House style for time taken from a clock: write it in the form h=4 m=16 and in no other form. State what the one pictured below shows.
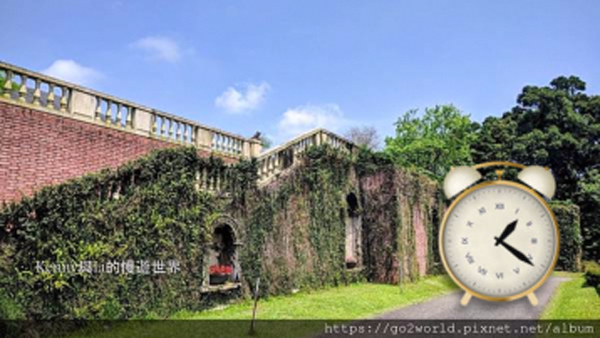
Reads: h=1 m=21
